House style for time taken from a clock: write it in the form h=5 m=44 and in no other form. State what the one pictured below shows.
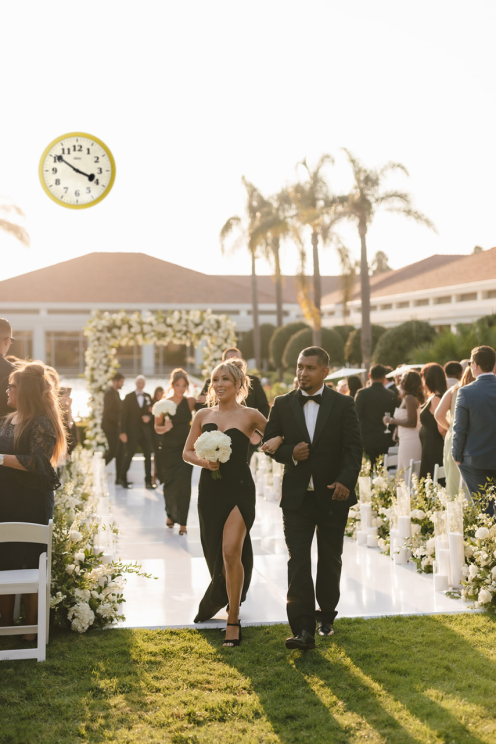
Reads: h=3 m=51
